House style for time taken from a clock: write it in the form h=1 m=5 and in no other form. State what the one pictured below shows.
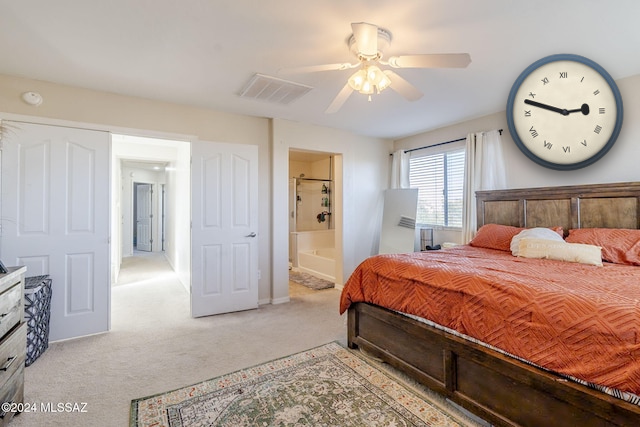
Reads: h=2 m=48
